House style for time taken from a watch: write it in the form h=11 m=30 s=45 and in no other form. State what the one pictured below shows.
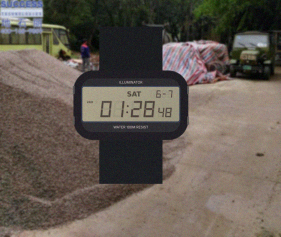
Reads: h=1 m=28 s=48
